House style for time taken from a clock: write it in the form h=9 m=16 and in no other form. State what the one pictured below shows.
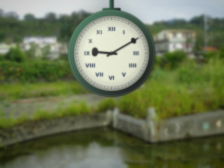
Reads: h=9 m=10
